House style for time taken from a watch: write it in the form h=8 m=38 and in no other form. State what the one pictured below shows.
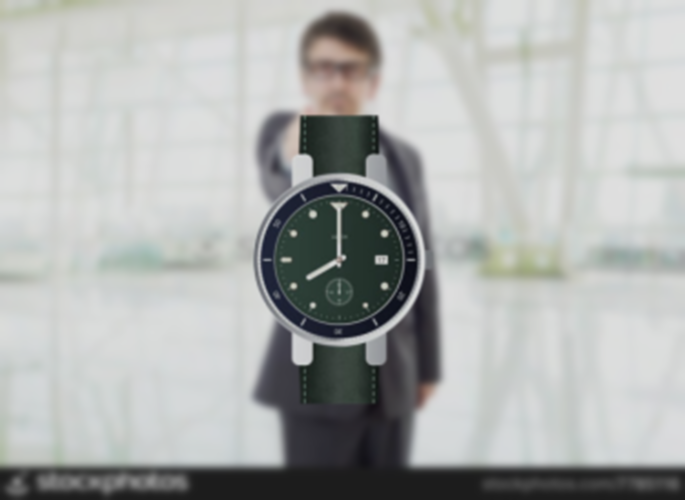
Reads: h=8 m=0
